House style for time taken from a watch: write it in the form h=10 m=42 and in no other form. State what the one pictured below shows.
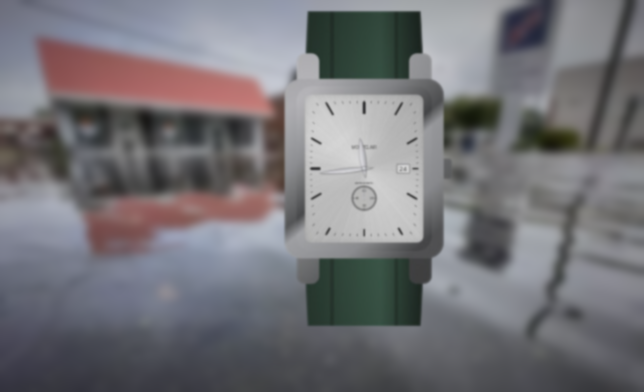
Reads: h=11 m=44
